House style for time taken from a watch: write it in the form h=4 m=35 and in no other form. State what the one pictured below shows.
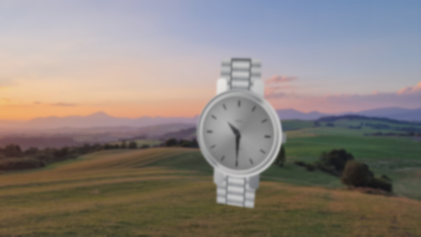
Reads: h=10 m=30
